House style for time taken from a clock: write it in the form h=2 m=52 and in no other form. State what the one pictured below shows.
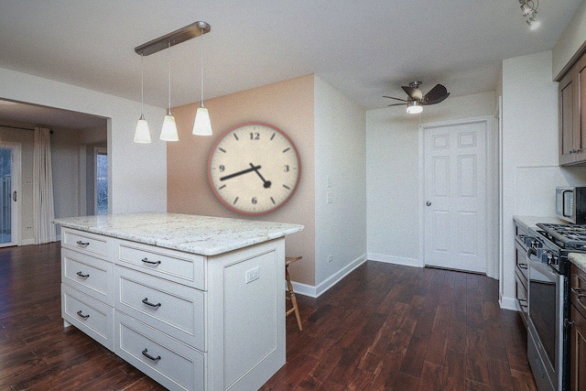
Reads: h=4 m=42
